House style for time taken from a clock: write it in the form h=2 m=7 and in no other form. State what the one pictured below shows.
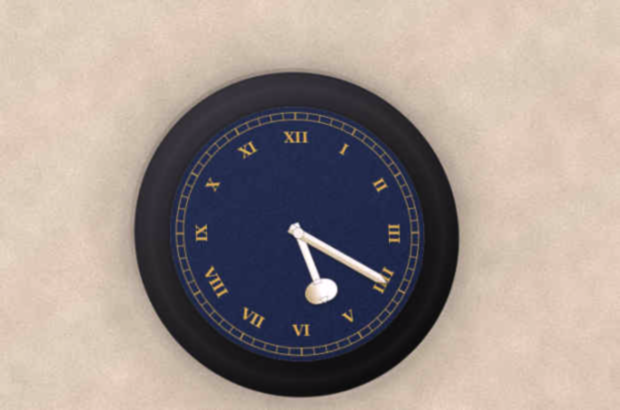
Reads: h=5 m=20
